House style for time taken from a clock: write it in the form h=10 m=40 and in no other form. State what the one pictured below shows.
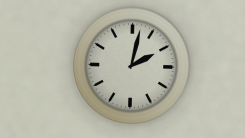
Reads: h=2 m=2
